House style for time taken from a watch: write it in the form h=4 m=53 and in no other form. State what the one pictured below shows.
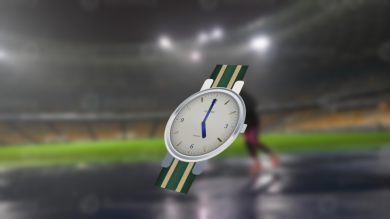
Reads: h=5 m=0
